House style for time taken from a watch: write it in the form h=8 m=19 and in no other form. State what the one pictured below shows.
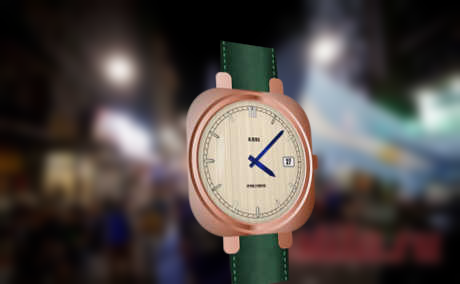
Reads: h=4 m=8
